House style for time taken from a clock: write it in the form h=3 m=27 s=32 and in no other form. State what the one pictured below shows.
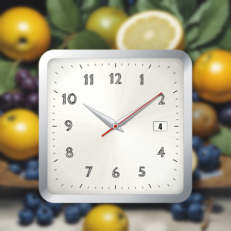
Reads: h=10 m=9 s=9
